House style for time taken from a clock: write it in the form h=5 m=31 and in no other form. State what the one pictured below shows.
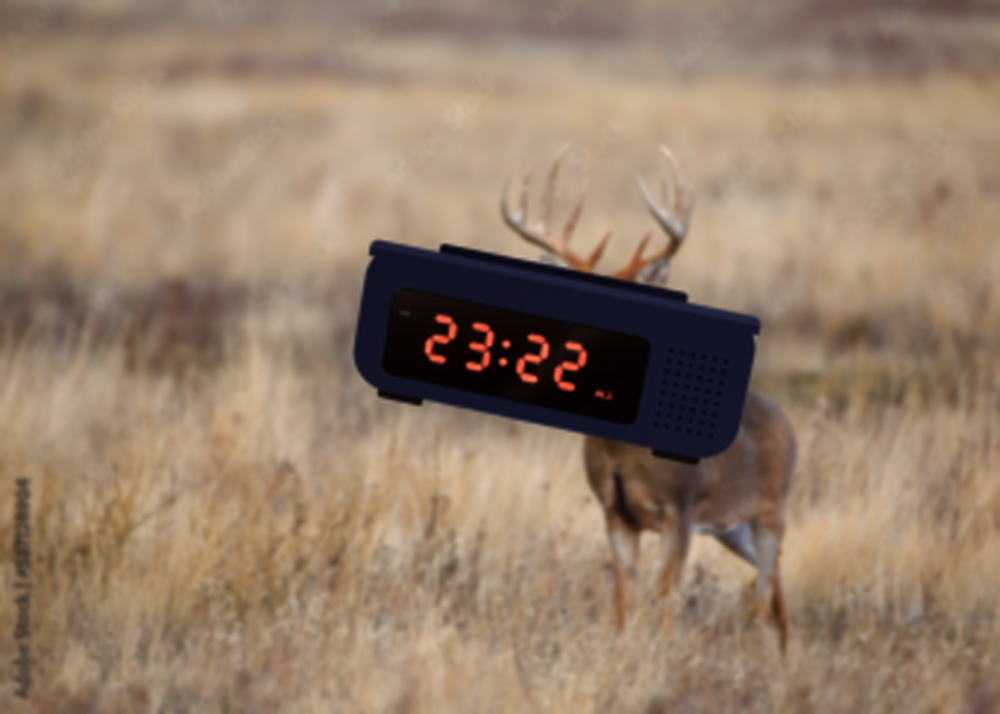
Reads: h=23 m=22
